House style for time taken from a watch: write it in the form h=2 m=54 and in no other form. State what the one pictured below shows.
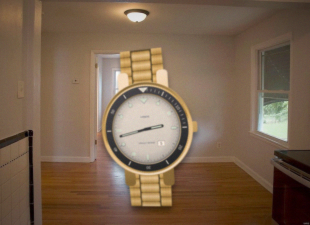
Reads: h=2 m=43
